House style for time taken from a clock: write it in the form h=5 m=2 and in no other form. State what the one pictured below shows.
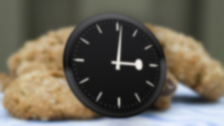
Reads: h=3 m=1
